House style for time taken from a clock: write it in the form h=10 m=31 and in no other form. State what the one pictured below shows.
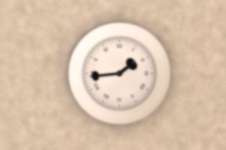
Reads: h=1 m=44
